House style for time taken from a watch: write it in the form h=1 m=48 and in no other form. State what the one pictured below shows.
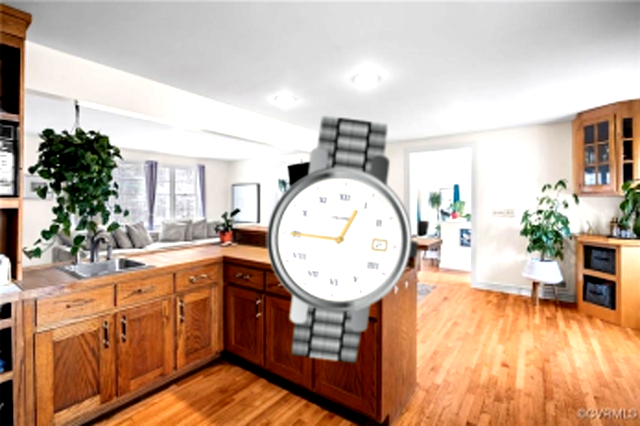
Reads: h=12 m=45
